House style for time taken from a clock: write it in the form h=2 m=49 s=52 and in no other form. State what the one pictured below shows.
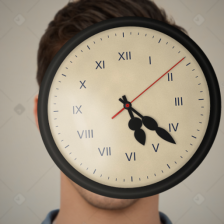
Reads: h=5 m=22 s=9
